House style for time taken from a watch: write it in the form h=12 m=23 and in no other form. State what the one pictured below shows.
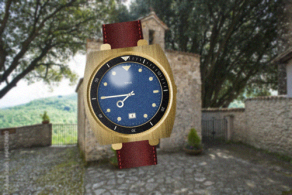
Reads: h=7 m=45
